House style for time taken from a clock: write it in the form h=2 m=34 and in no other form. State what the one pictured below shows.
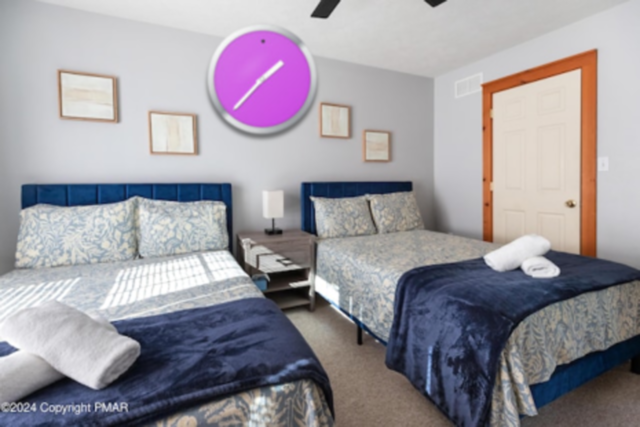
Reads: h=1 m=37
